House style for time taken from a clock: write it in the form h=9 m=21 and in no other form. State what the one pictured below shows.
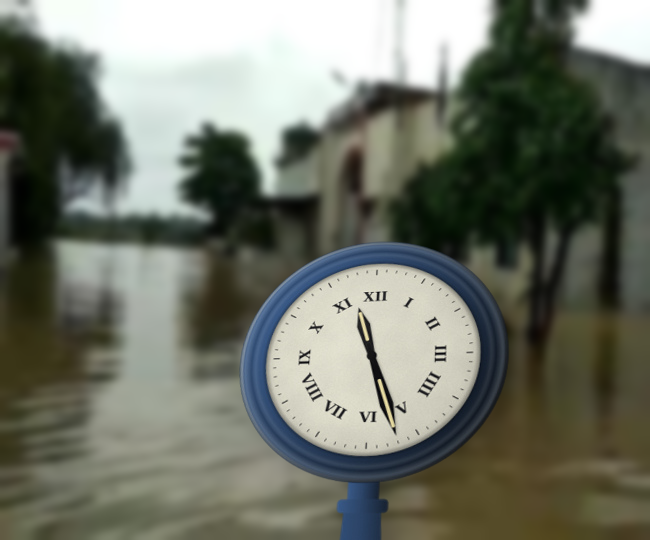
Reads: h=11 m=27
